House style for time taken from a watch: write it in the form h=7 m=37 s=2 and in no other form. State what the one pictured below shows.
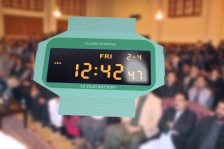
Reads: h=12 m=42 s=47
